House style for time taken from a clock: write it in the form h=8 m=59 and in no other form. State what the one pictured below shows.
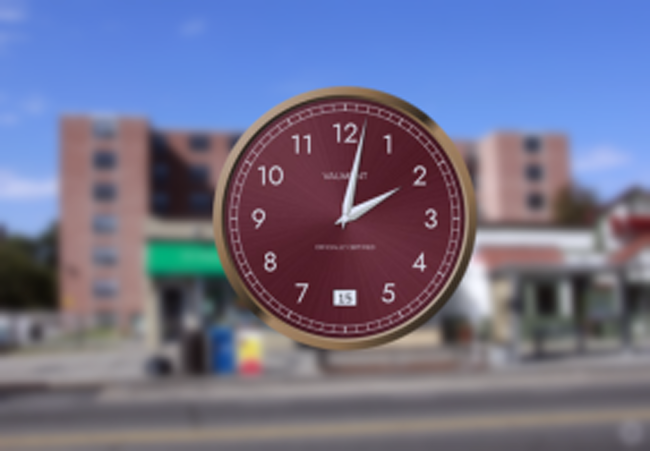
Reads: h=2 m=2
